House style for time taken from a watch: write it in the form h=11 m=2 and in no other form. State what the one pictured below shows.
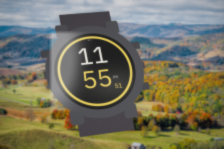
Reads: h=11 m=55
